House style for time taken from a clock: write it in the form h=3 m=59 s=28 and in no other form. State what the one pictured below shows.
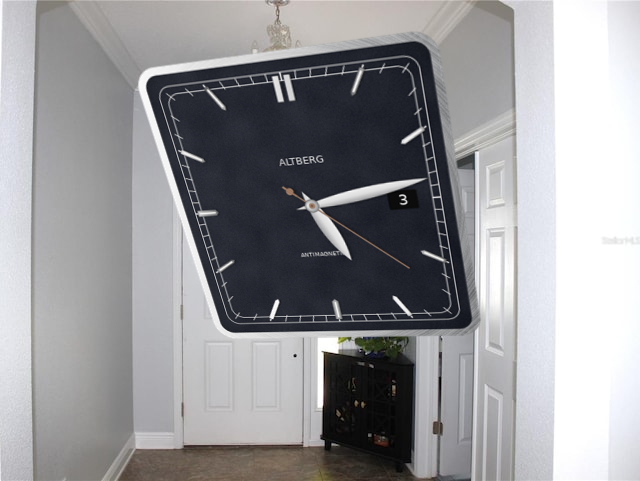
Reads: h=5 m=13 s=22
